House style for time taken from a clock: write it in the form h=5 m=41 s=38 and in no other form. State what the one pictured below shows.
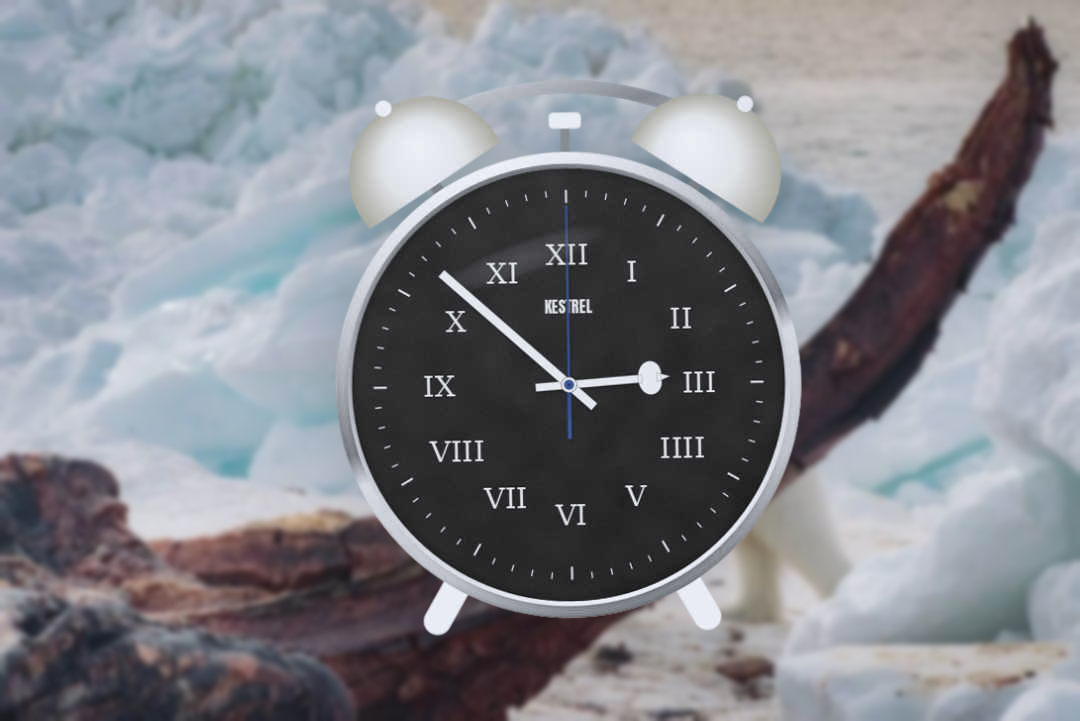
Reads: h=2 m=52 s=0
